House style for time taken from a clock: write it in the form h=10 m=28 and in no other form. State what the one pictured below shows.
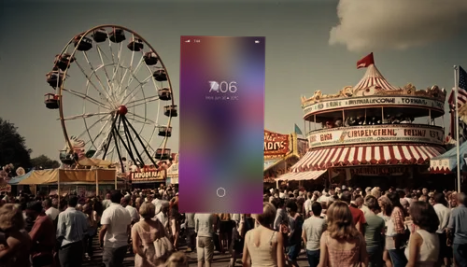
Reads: h=7 m=6
